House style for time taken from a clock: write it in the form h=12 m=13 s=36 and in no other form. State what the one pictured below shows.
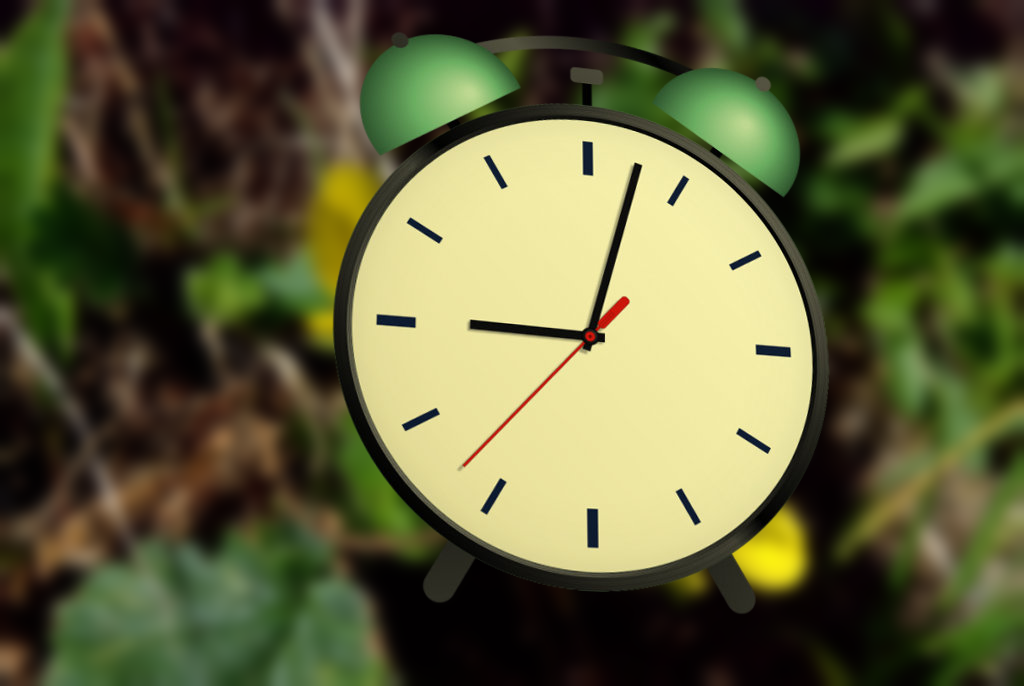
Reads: h=9 m=2 s=37
